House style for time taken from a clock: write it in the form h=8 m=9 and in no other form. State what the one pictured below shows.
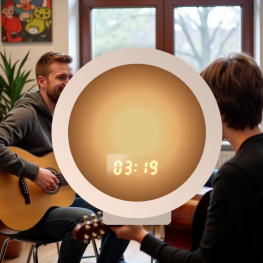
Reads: h=3 m=19
